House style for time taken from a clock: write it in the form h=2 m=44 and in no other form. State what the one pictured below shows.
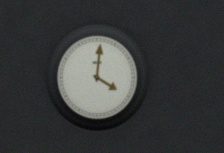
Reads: h=4 m=1
